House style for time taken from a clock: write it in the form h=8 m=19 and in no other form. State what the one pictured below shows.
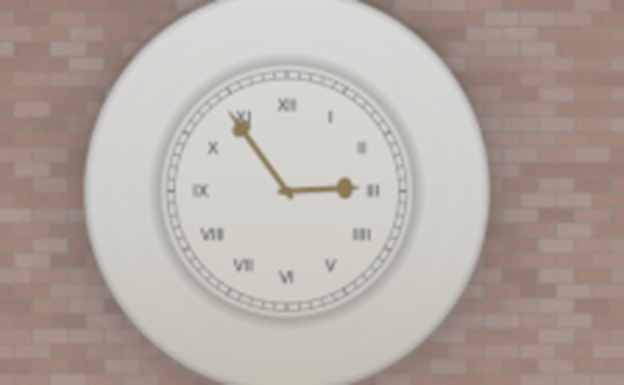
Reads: h=2 m=54
